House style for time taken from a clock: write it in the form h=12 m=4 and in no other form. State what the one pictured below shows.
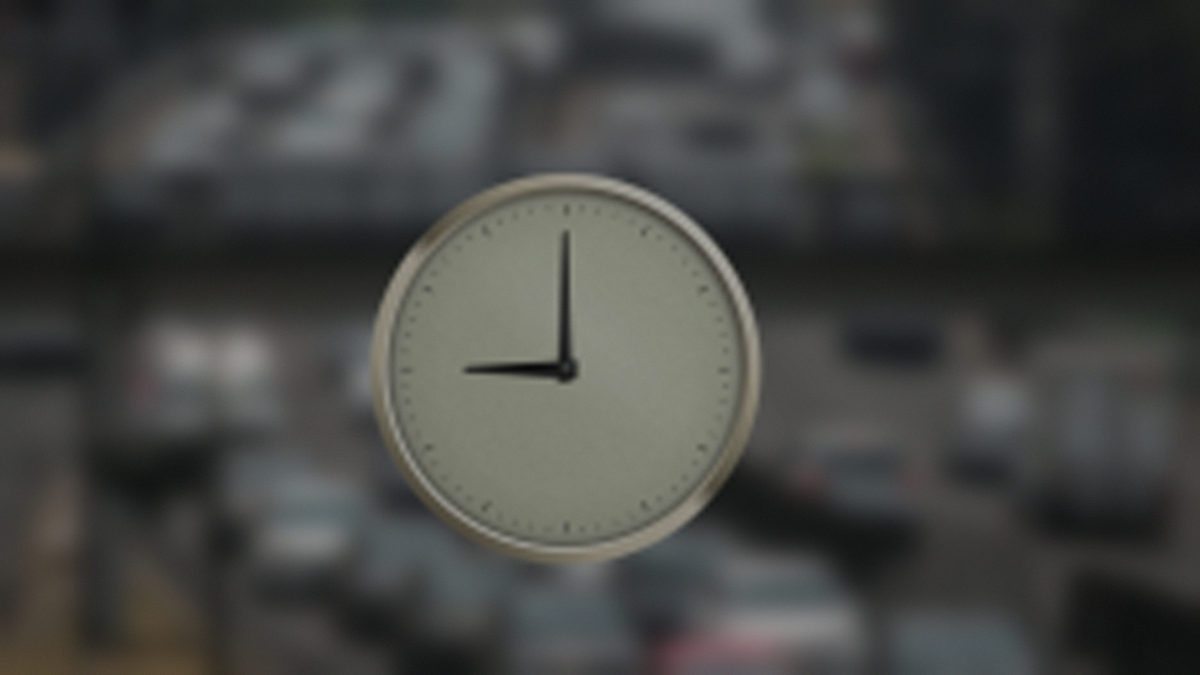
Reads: h=9 m=0
